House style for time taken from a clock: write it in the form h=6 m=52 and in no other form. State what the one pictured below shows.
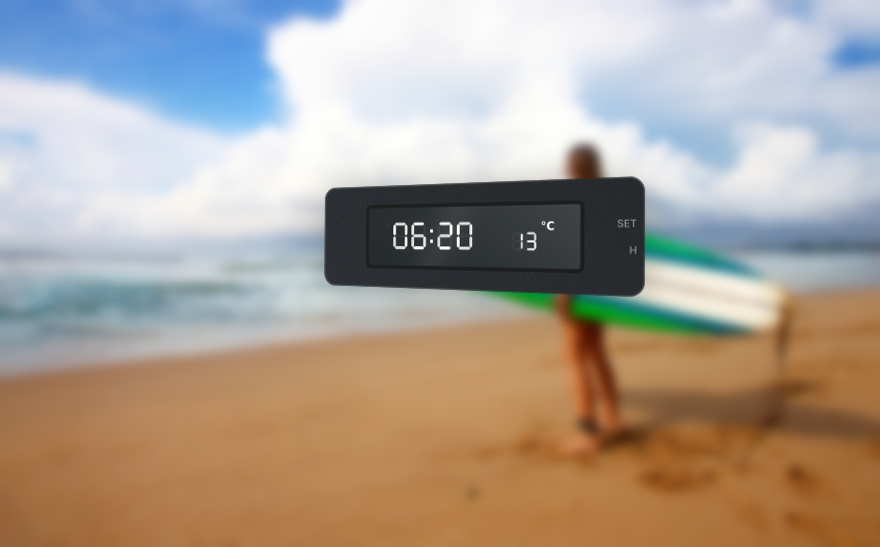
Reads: h=6 m=20
